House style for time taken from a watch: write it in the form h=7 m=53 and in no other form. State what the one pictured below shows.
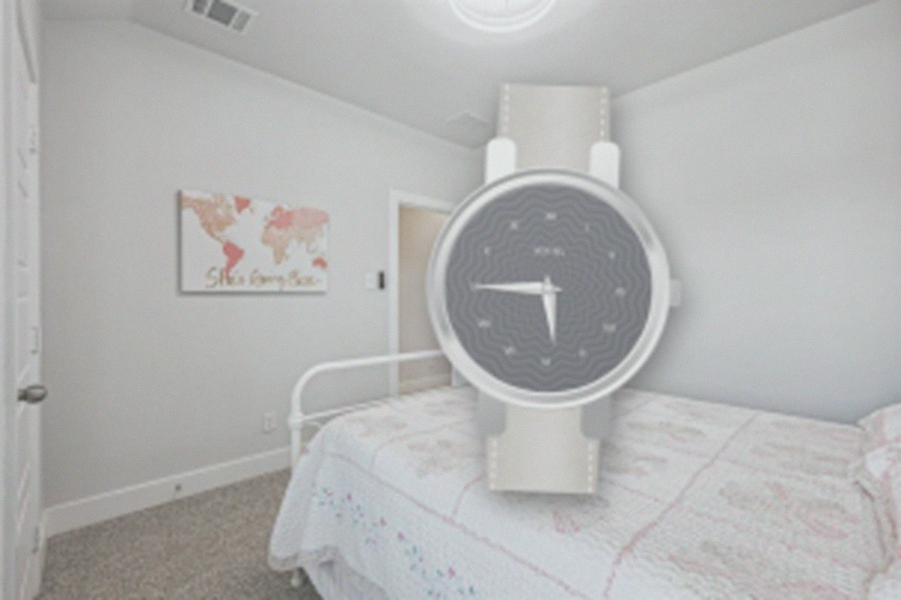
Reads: h=5 m=45
